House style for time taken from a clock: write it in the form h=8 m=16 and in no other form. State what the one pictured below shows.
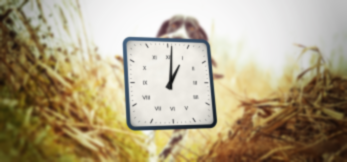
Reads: h=1 m=1
